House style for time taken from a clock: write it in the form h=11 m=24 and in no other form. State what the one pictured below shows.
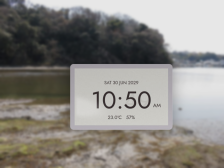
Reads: h=10 m=50
